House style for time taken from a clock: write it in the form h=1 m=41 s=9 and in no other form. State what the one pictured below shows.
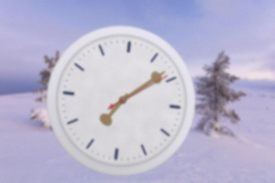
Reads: h=7 m=8 s=9
